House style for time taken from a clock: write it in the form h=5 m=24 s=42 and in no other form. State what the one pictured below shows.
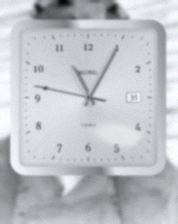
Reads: h=11 m=4 s=47
